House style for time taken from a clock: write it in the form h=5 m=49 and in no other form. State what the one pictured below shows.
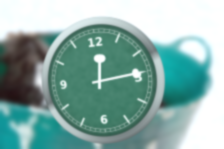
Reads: h=12 m=14
